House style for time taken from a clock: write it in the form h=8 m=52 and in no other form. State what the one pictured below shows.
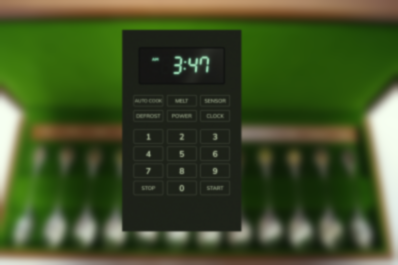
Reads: h=3 m=47
